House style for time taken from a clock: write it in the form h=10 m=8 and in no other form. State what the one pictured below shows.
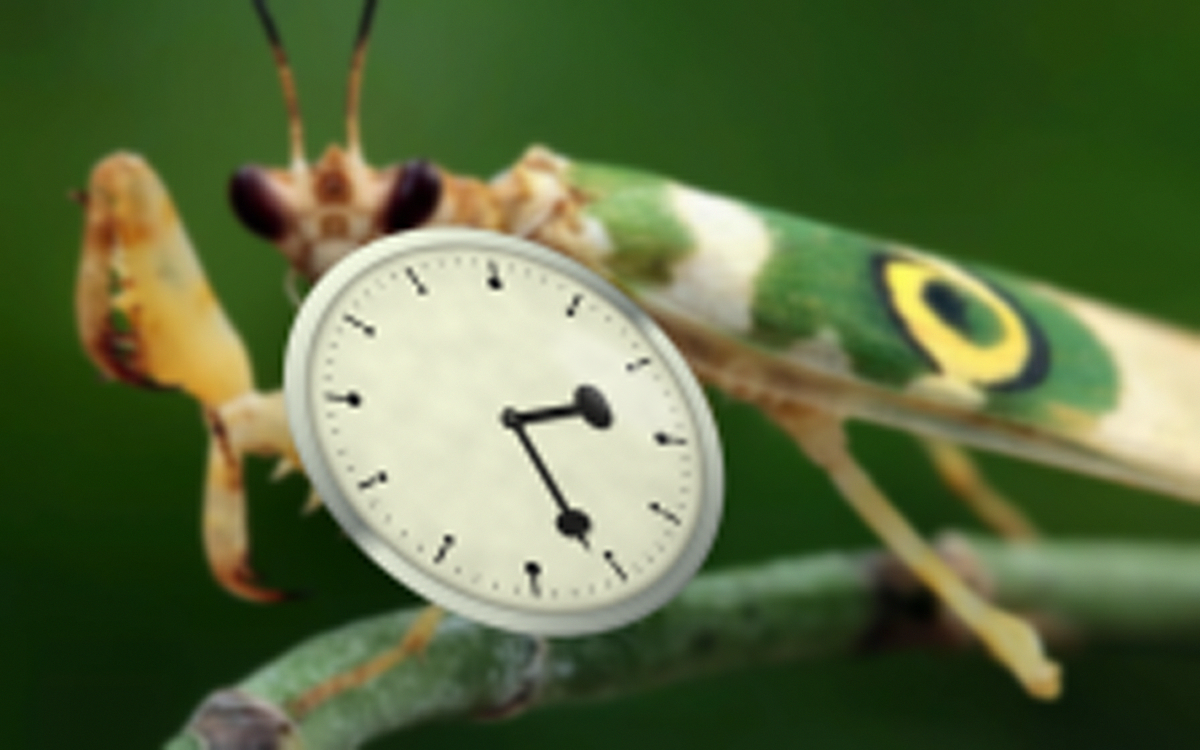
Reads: h=2 m=26
